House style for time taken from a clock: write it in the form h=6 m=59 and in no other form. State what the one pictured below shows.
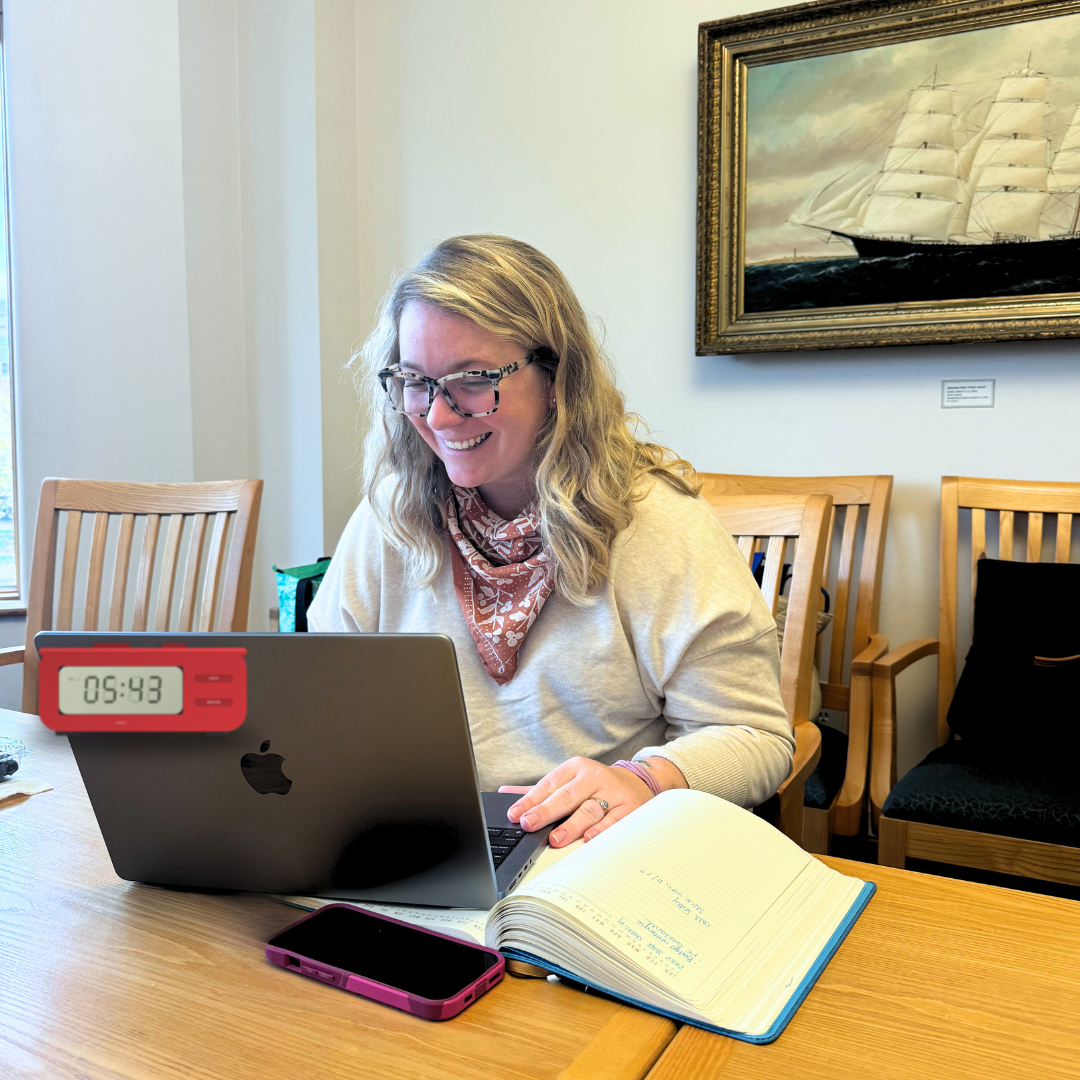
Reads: h=5 m=43
